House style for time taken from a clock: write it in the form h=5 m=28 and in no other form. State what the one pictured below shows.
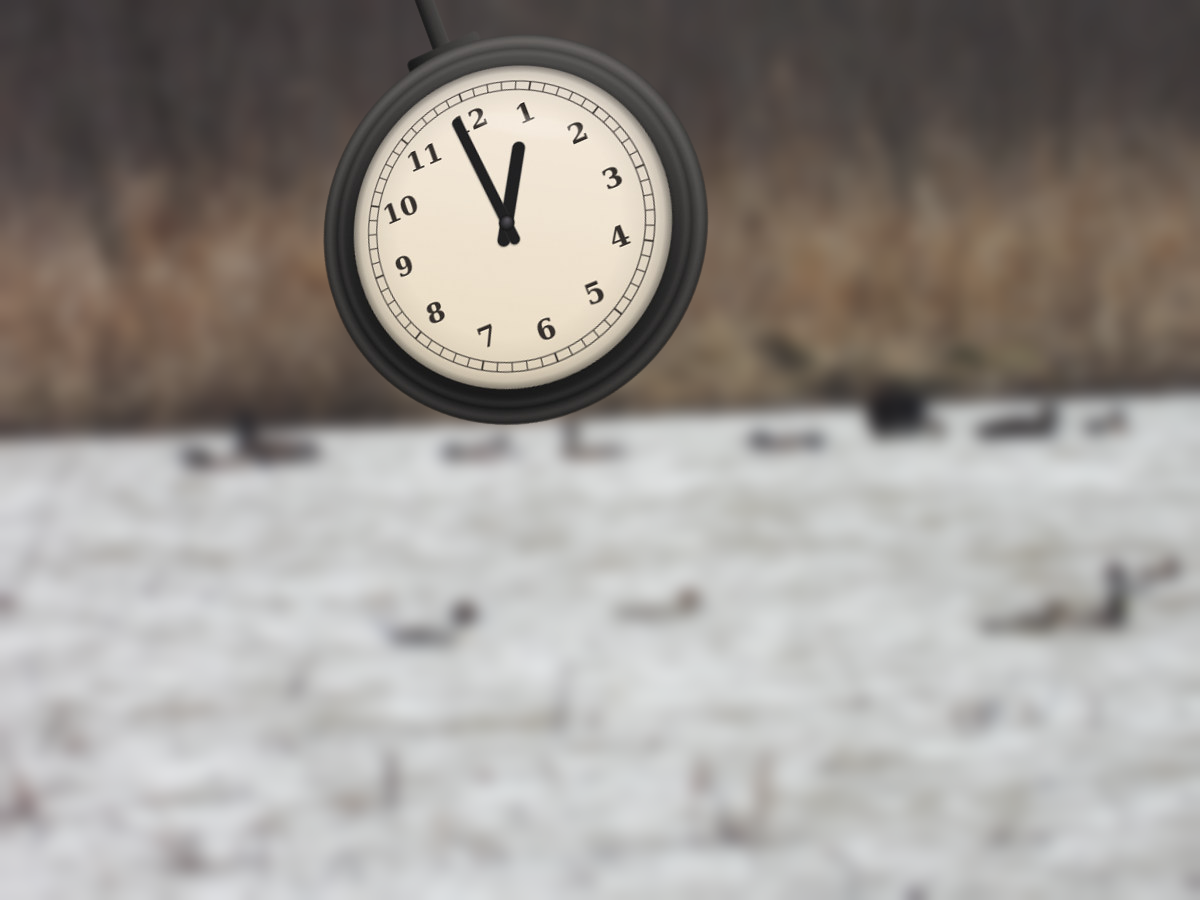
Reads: h=12 m=59
